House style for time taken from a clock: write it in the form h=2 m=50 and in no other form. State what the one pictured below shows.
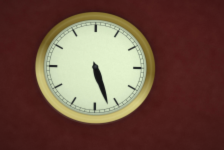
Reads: h=5 m=27
